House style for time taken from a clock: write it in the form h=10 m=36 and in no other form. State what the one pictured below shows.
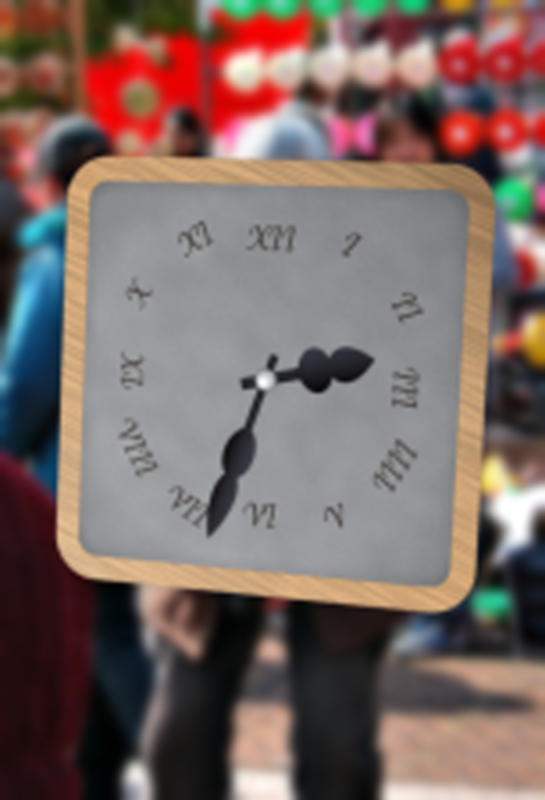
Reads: h=2 m=33
